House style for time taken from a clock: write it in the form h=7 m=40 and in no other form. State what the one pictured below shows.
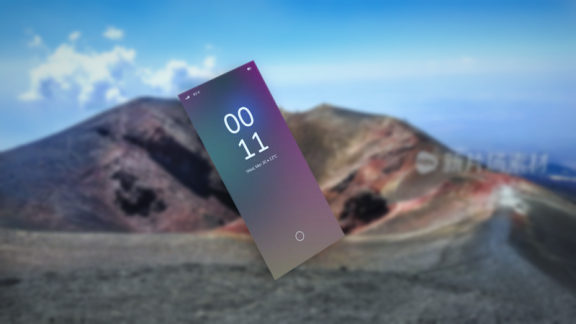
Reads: h=0 m=11
